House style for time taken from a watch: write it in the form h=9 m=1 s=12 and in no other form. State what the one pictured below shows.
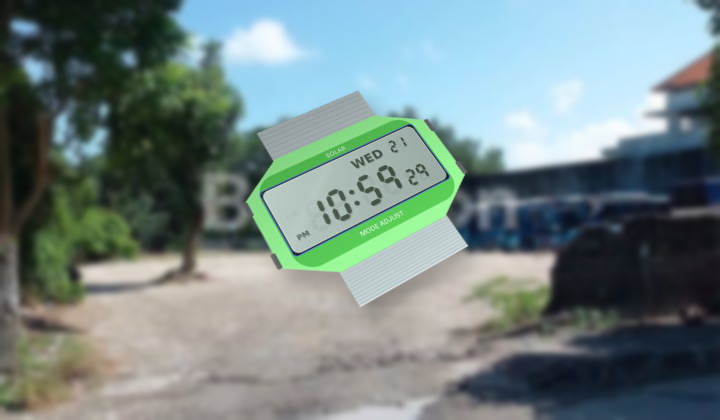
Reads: h=10 m=59 s=29
